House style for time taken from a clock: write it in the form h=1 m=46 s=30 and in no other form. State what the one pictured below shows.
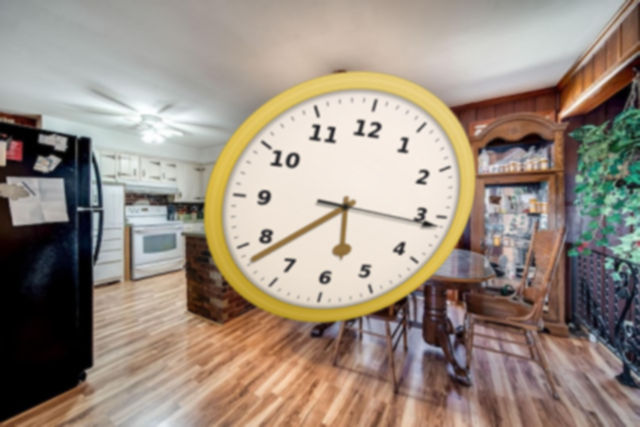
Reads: h=5 m=38 s=16
